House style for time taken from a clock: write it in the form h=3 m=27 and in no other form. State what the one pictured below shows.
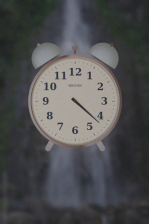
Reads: h=4 m=22
